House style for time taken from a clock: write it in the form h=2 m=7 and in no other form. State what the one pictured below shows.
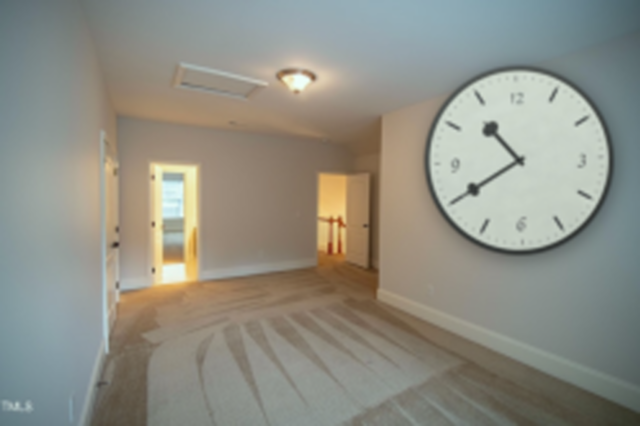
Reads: h=10 m=40
